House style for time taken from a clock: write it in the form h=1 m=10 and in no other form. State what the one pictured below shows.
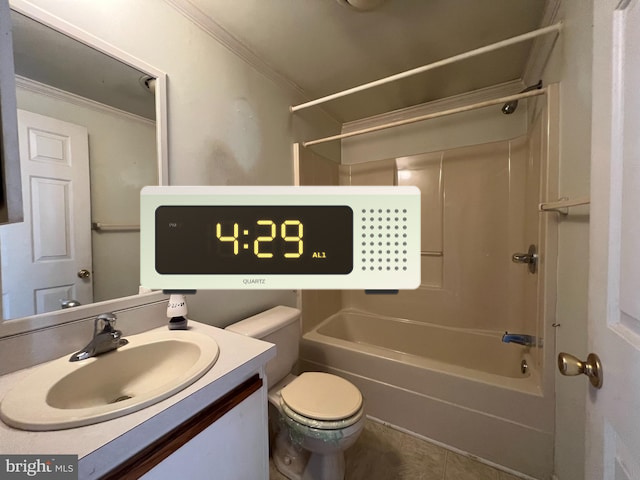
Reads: h=4 m=29
